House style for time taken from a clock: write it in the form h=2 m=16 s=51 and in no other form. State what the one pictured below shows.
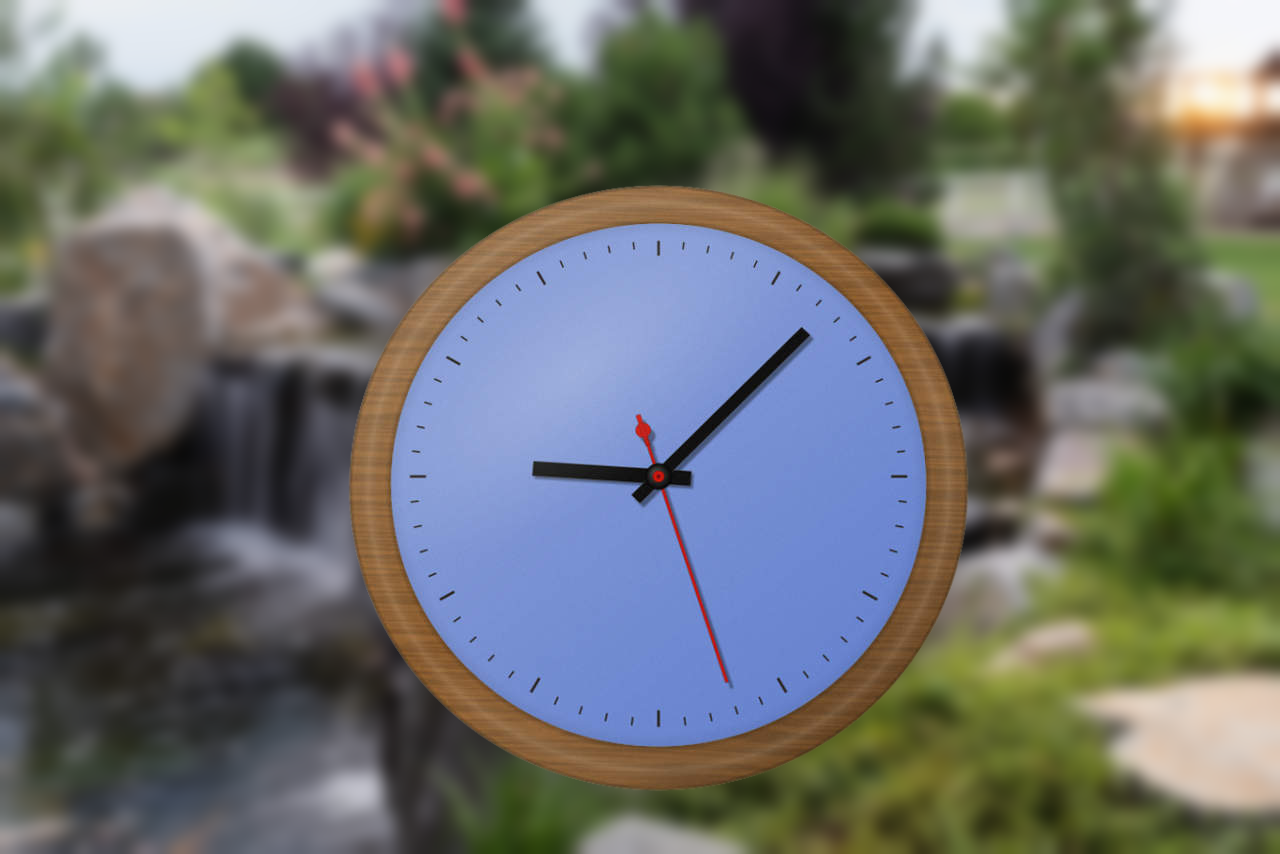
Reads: h=9 m=7 s=27
